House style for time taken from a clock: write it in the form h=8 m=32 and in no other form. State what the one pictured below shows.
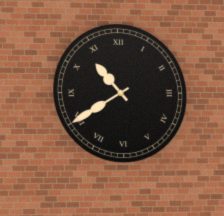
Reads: h=10 m=40
